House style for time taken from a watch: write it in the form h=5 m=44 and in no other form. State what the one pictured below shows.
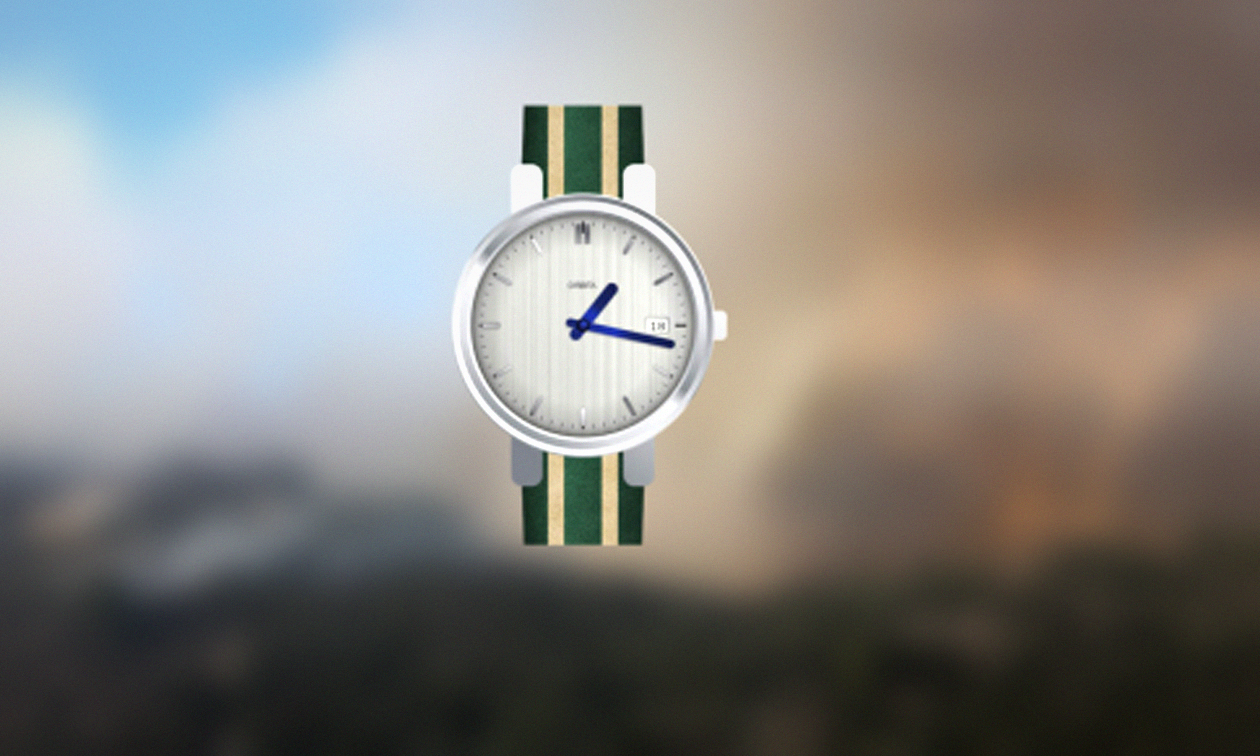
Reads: h=1 m=17
